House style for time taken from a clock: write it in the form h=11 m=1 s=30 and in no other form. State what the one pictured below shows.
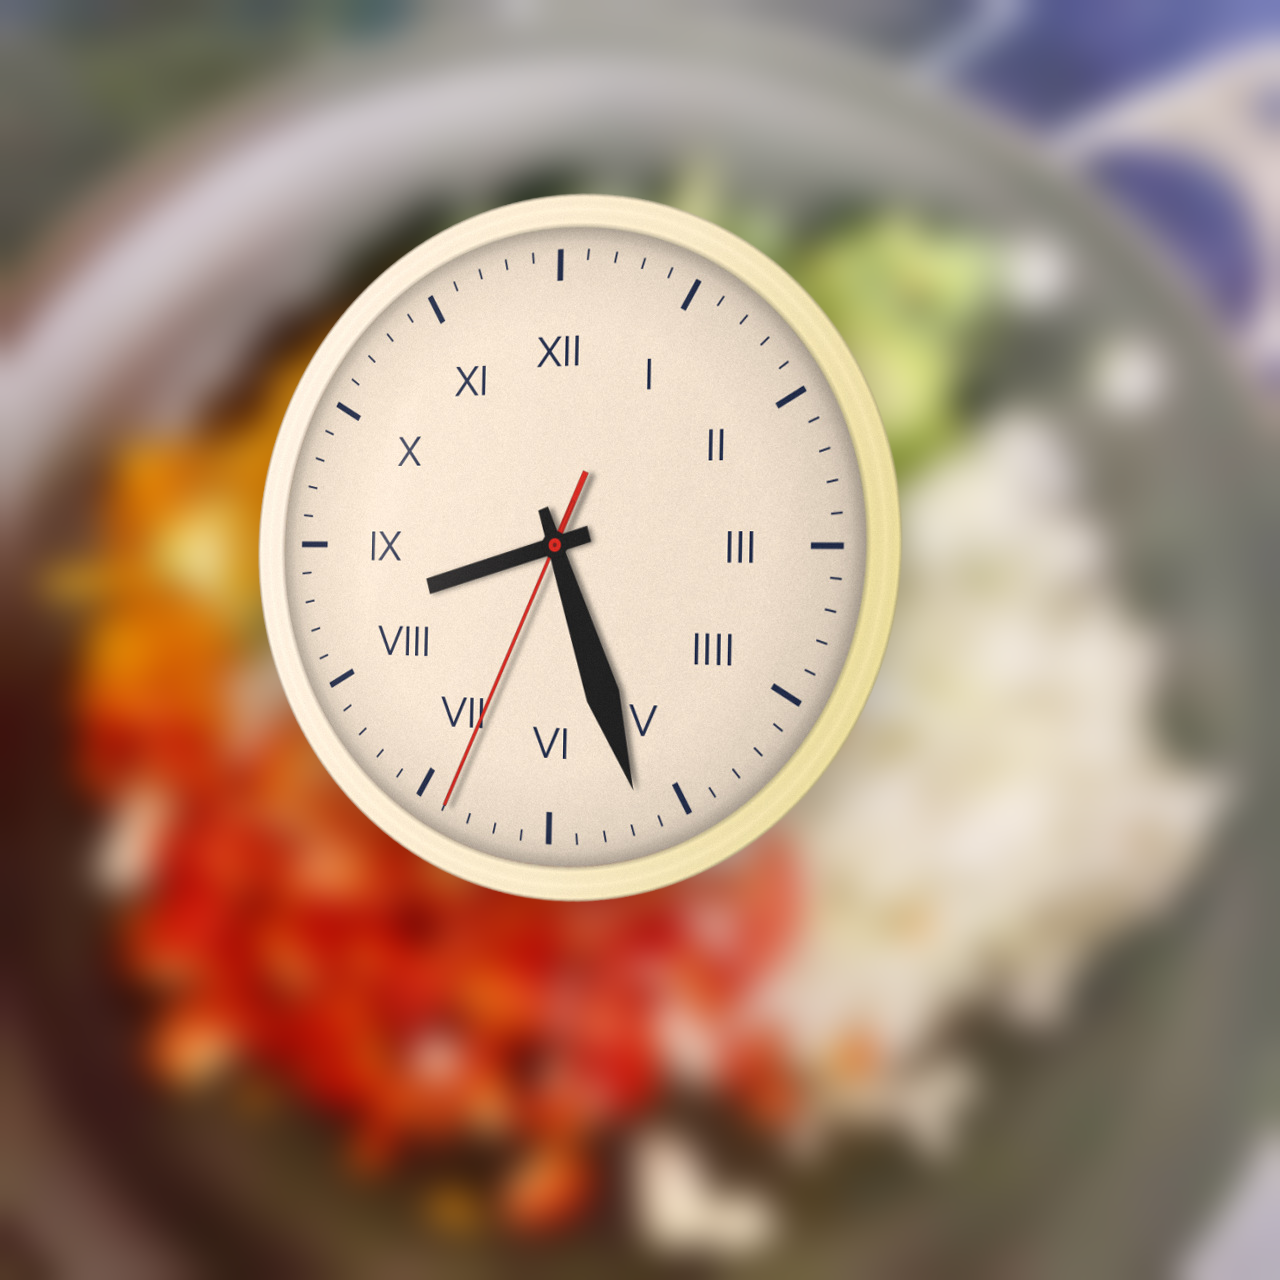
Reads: h=8 m=26 s=34
